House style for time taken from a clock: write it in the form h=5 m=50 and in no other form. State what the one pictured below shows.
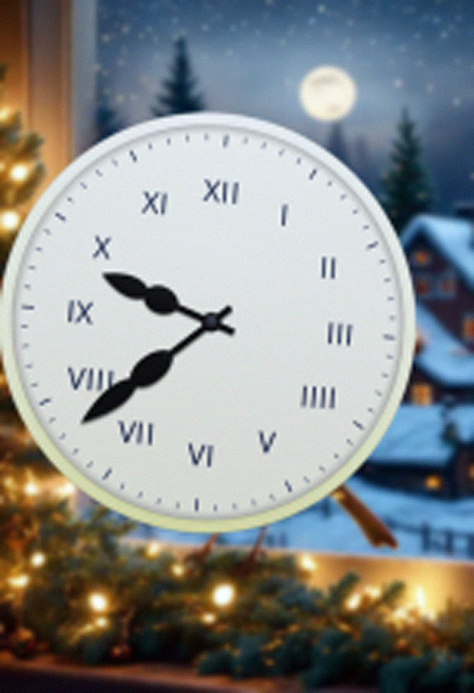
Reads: h=9 m=38
